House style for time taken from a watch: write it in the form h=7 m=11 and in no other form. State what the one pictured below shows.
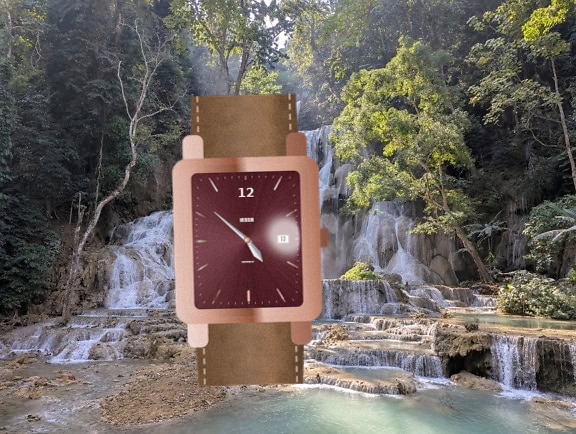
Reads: h=4 m=52
